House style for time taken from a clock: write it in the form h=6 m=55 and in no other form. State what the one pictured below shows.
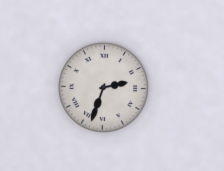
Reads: h=2 m=33
